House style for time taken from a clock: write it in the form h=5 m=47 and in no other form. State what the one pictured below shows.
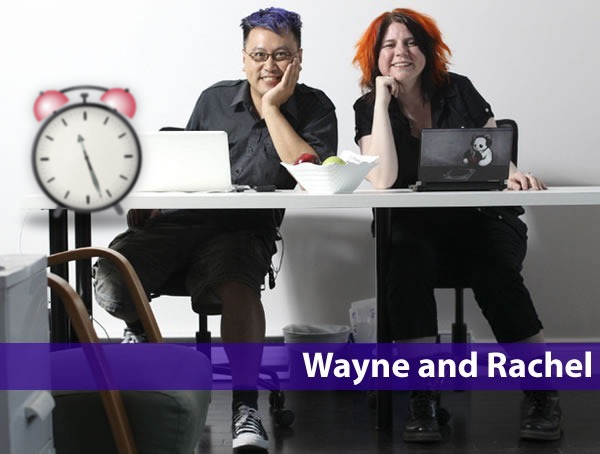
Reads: h=11 m=27
